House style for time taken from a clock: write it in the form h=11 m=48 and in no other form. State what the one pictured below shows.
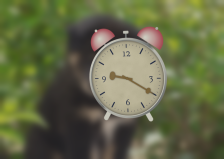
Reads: h=9 m=20
